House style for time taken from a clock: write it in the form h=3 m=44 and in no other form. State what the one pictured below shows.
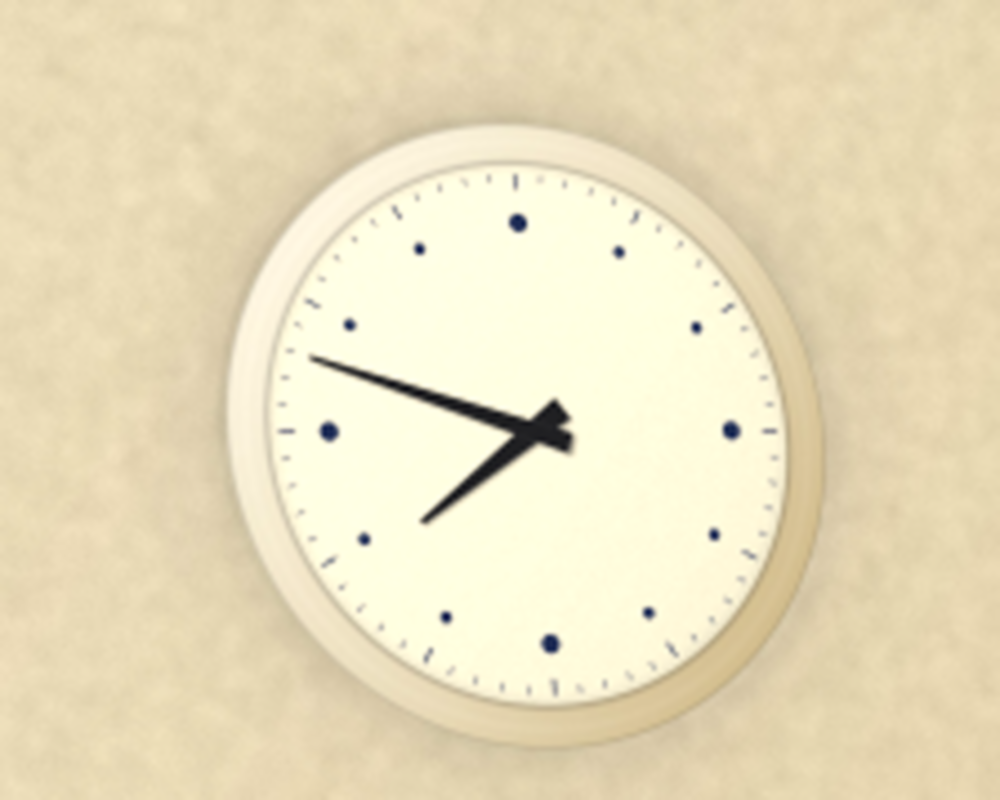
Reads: h=7 m=48
